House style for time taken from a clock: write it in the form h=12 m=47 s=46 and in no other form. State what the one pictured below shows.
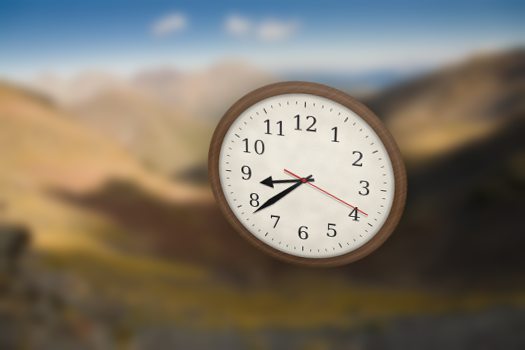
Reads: h=8 m=38 s=19
